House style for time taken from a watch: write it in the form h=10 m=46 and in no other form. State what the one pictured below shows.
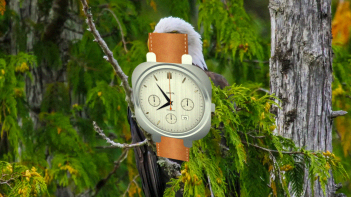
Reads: h=7 m=54
